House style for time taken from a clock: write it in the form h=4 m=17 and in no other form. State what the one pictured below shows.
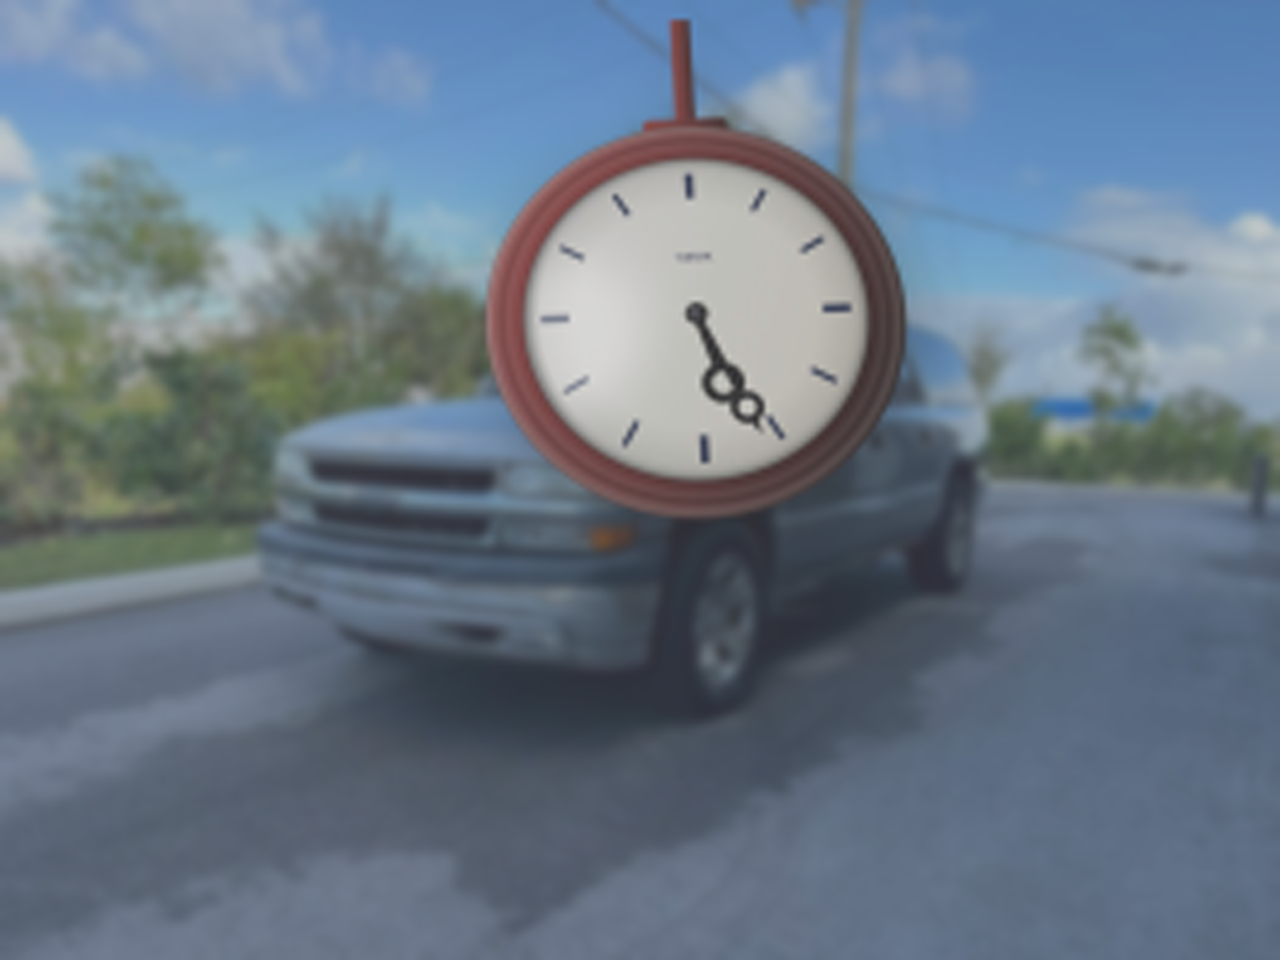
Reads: h=5 m=26
